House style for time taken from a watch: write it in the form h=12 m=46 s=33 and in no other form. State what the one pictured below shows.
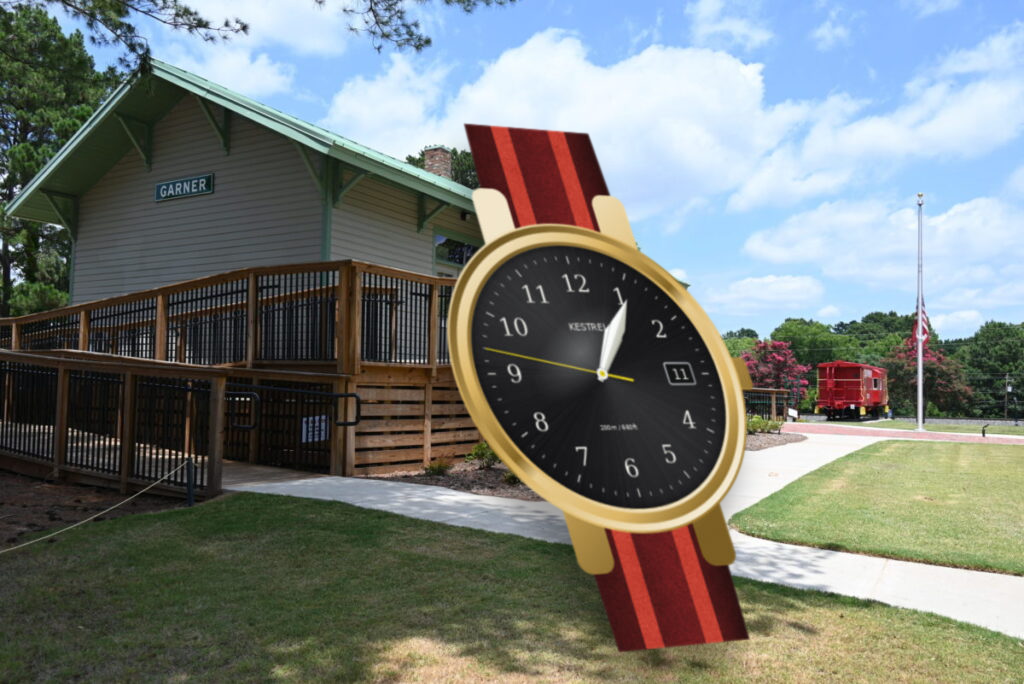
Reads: h=1 m=5 s=47
